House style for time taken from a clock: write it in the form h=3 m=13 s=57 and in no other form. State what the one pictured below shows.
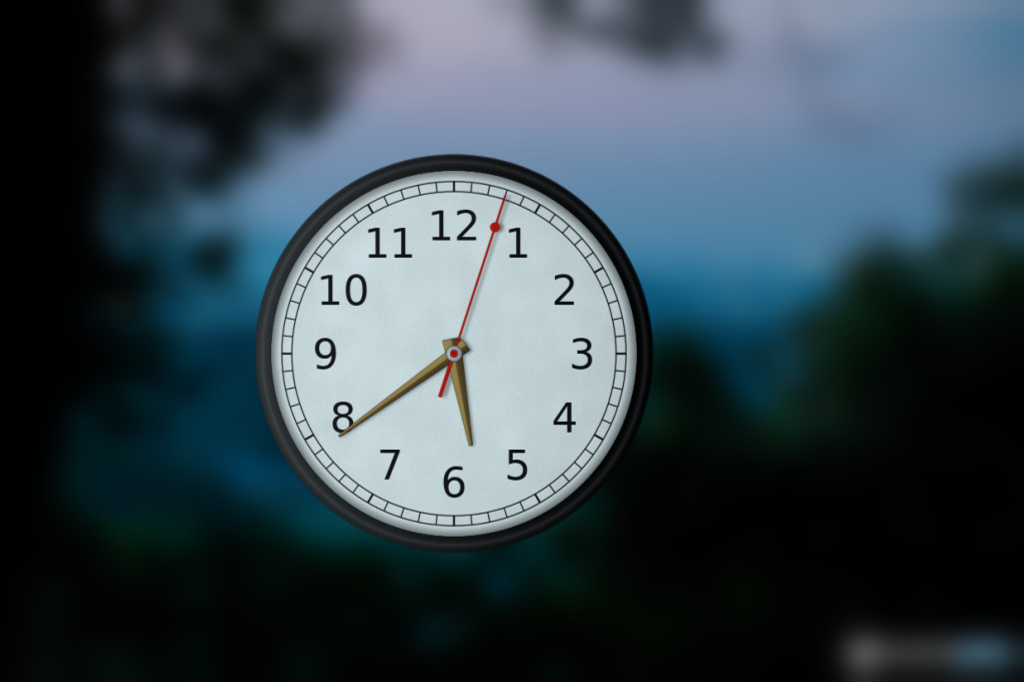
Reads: h=5 m=39 s=3
